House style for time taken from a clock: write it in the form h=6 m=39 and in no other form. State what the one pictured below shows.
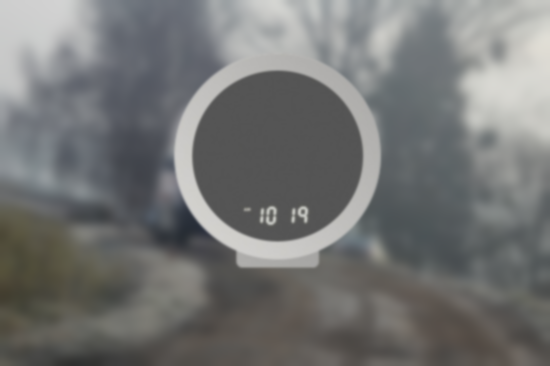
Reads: h=10 m=19
